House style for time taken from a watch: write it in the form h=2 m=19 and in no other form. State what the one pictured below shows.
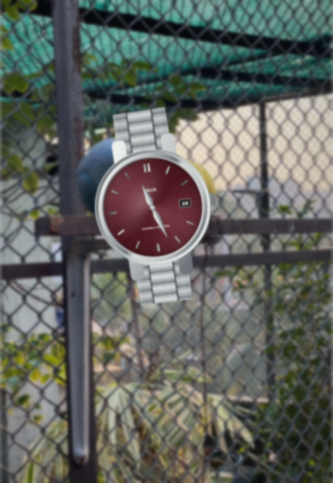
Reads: h=11 m=27
